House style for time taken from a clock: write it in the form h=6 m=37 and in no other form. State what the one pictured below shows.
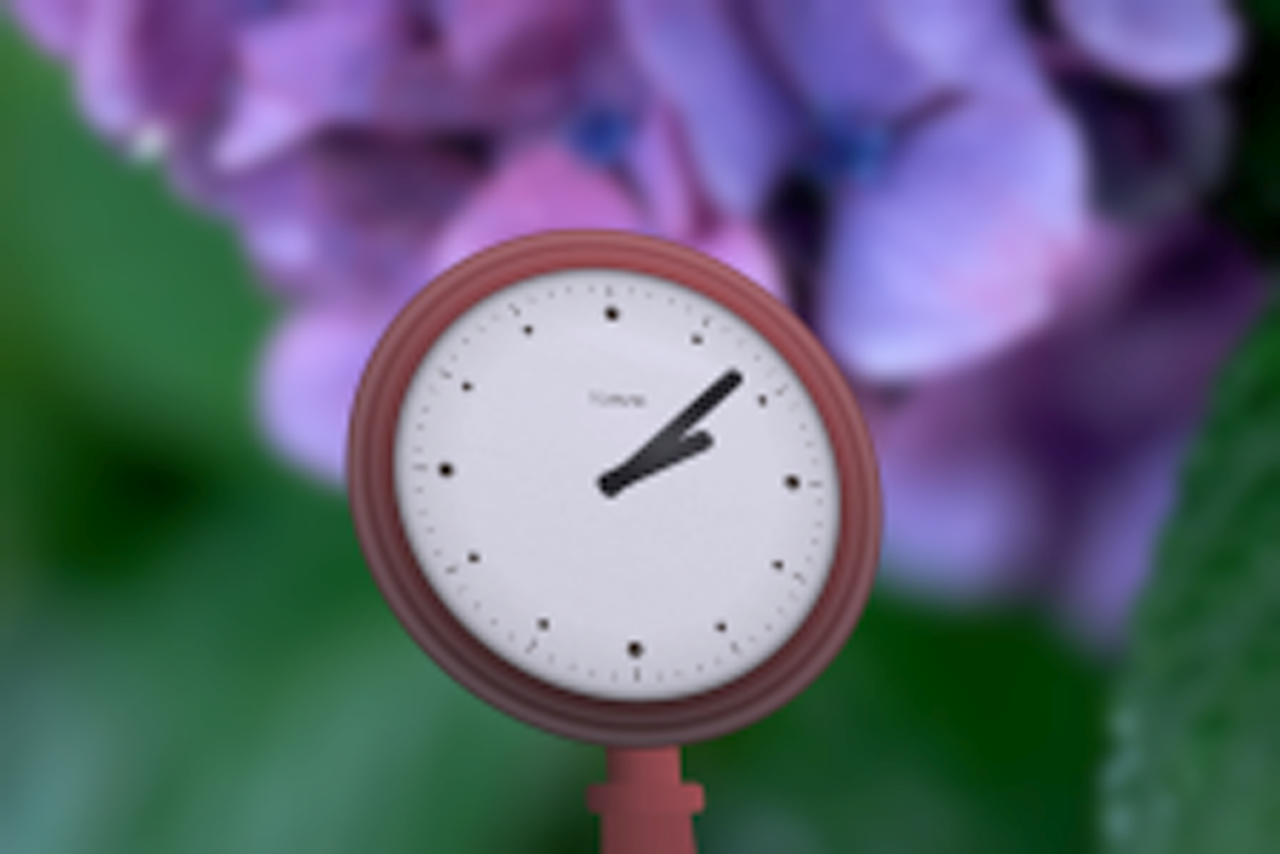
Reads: h=2 m=8
